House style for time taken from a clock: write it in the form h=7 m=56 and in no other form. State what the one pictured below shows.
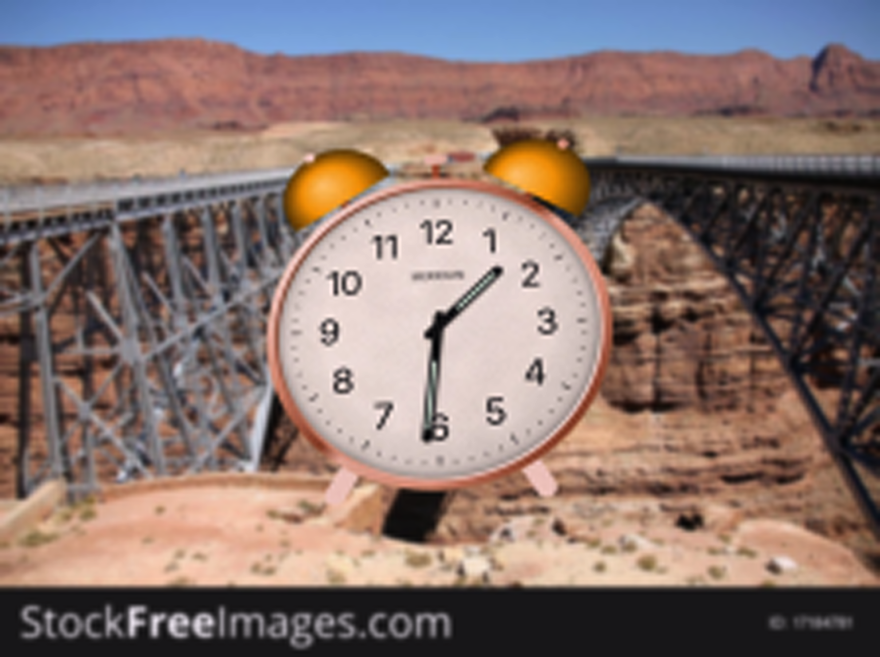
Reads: h=1 m=31
